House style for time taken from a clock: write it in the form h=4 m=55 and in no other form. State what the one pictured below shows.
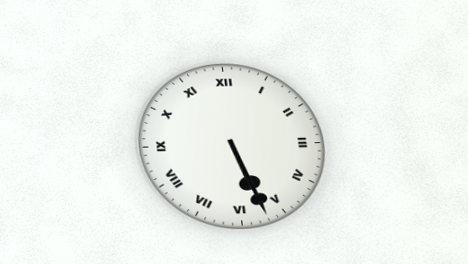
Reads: h=5 m=27
